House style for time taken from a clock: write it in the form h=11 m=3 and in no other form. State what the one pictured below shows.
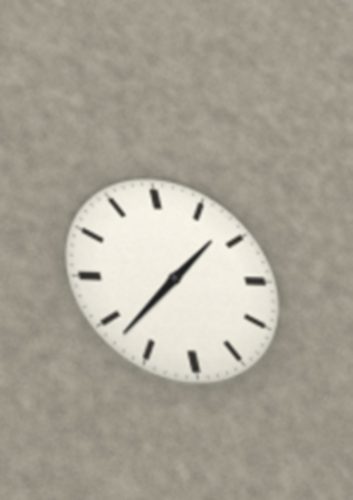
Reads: h=1 m=38
